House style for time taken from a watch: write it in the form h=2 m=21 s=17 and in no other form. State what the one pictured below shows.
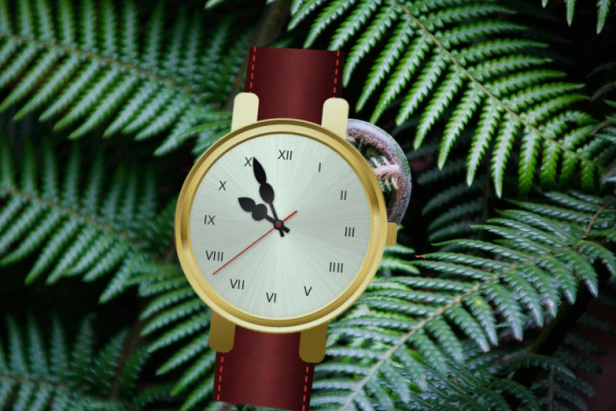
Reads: h=9 m=55 s=38
